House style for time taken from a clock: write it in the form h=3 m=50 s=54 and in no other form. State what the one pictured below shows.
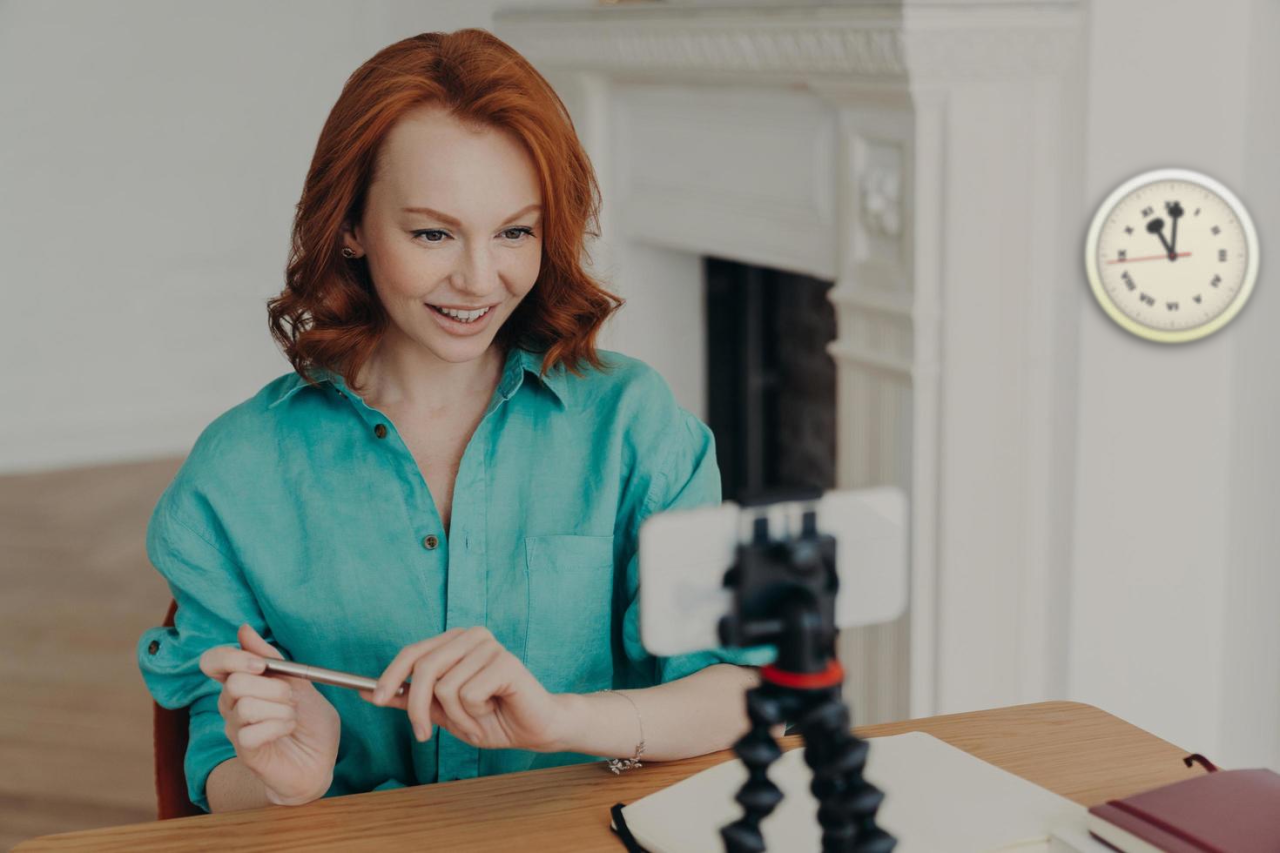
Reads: h=11 m=0 s=44
